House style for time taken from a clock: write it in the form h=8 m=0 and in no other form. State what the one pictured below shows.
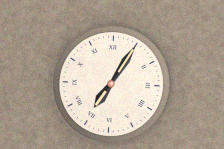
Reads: h=7 m=5
